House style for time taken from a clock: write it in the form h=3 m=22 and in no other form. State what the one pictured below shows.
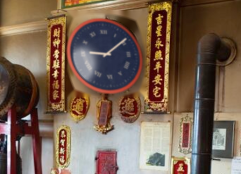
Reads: h=9 m=9
